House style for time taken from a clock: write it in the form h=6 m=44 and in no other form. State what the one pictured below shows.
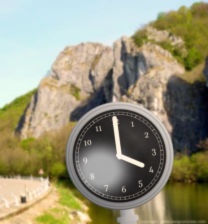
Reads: h=4 m=0
